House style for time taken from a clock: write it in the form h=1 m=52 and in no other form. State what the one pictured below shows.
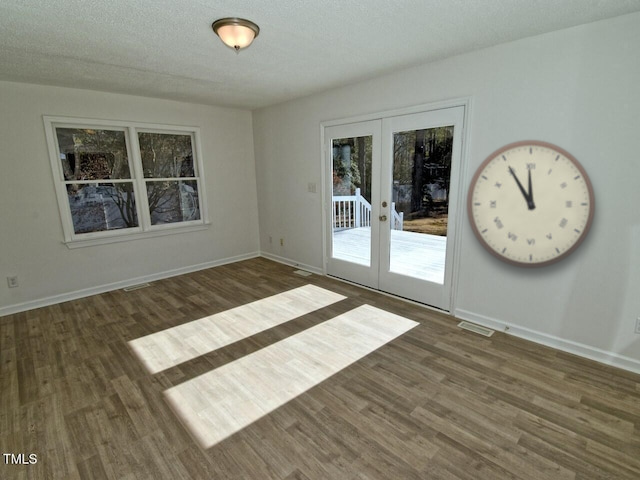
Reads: h=11 m=55
